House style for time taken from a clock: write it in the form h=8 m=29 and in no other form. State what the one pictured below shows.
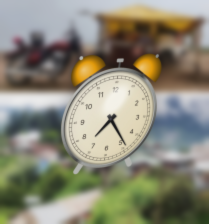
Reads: h=7 m=24
